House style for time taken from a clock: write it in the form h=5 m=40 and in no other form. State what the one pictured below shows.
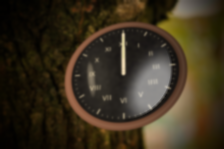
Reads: h=12 m=0
